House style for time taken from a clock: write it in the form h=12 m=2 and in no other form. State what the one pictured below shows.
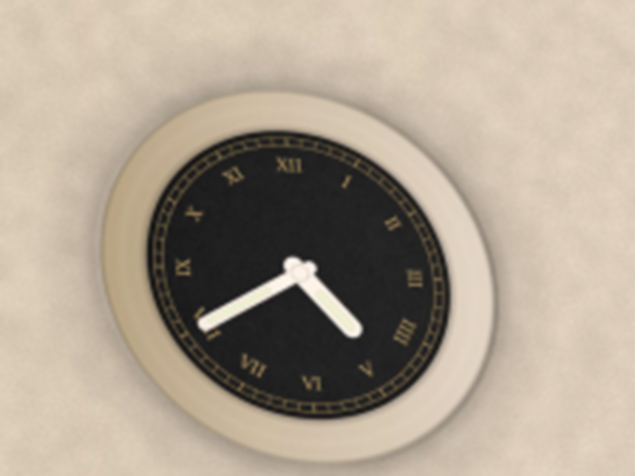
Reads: h=4 m=40
